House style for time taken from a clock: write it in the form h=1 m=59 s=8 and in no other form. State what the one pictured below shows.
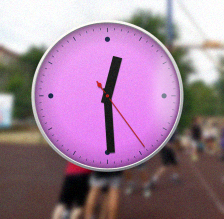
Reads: h=12 m=29 s=24
